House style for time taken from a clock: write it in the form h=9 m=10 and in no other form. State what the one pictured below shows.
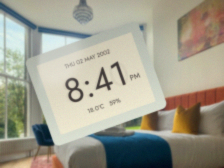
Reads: h=8 m=41
